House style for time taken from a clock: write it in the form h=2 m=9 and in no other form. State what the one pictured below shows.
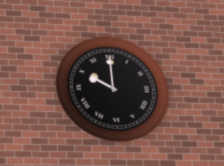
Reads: h=10 m=0
